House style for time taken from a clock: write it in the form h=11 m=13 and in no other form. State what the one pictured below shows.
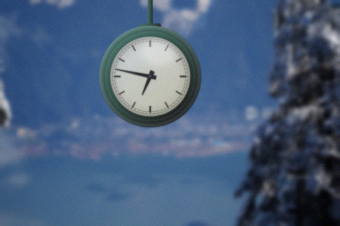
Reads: h=6 m=47
